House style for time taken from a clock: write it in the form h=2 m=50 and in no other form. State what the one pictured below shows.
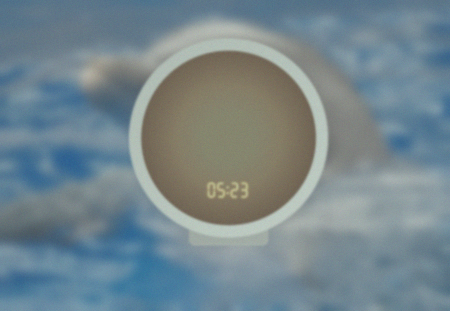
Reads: h=5 m=23
